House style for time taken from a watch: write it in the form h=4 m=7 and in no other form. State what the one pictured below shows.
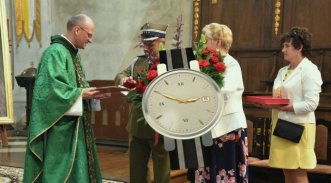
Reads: h=2 m=50
